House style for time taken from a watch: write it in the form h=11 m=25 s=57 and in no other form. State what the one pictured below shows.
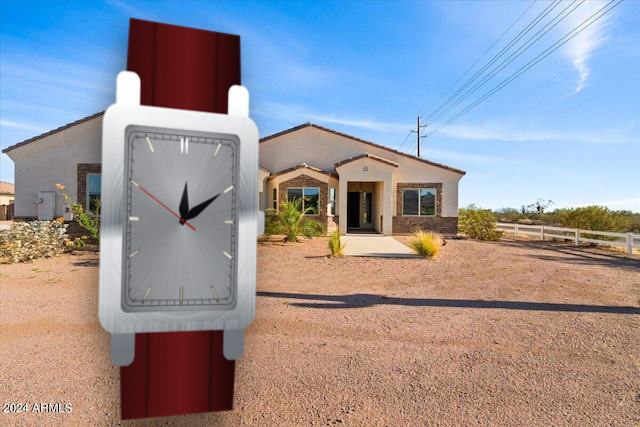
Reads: h=12 m=9 s=50
